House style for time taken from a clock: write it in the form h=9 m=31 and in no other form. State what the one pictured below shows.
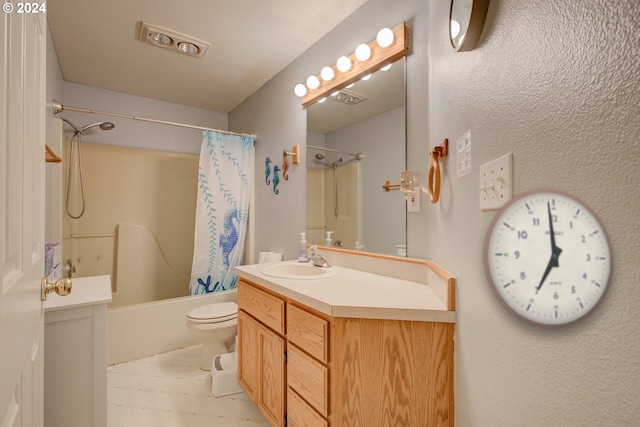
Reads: h=6 m=59
